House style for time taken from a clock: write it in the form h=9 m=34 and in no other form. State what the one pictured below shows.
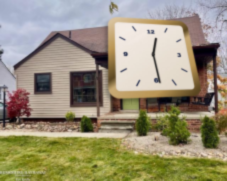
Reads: h=12 m=29
